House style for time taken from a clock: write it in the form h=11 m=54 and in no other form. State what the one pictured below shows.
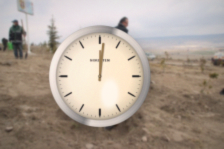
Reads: h=12 m=1
